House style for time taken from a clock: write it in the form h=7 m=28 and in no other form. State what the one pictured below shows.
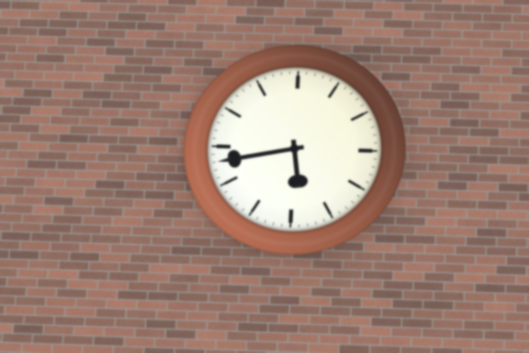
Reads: h=5 m=43
